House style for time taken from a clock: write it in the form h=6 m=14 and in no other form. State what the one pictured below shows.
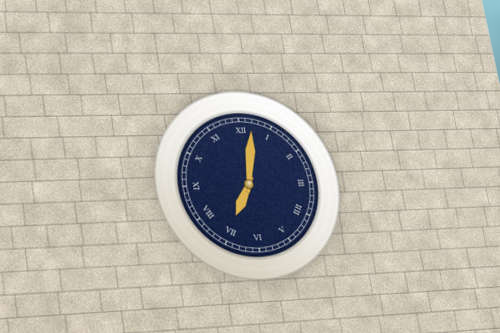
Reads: h=7 m=2
